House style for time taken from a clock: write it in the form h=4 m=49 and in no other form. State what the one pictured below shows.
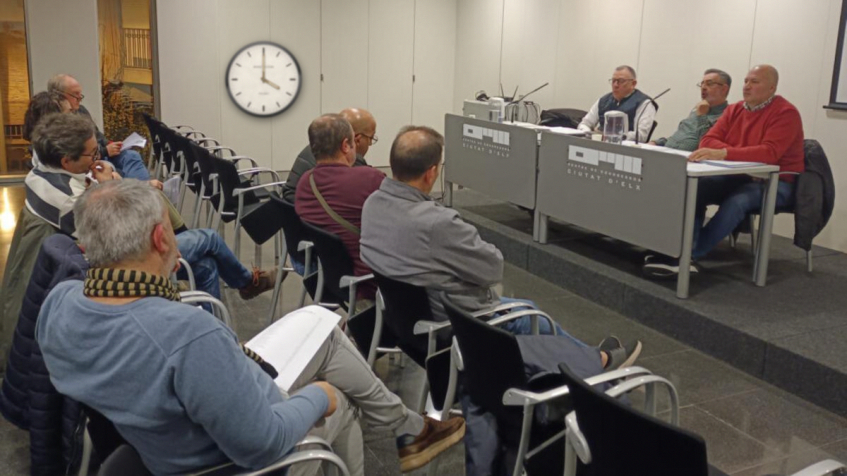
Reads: h=4 m=0
